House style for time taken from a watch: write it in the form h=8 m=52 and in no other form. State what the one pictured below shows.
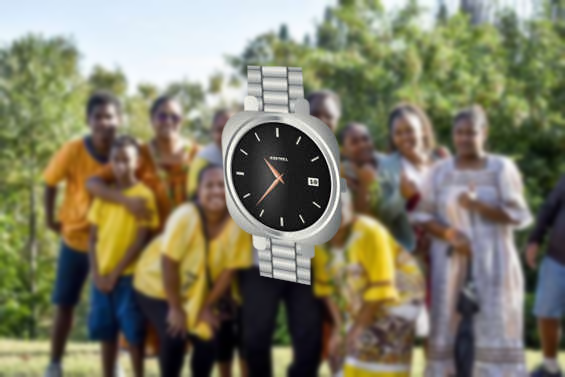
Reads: h=10 m=37
